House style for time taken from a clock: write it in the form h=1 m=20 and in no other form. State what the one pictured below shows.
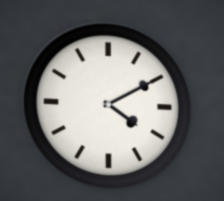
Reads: h=4 m=10
